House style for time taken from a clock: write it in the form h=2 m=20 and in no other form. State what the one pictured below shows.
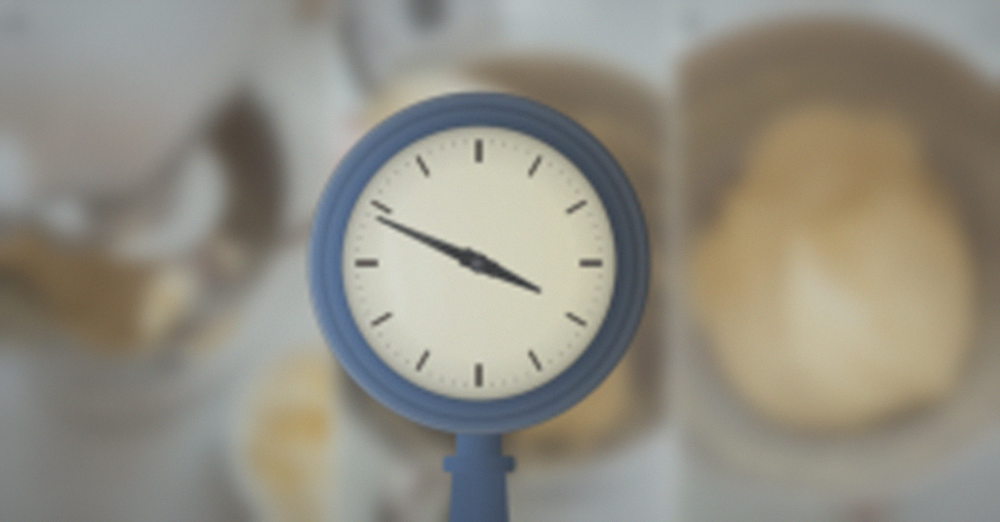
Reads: h=3 m=49
